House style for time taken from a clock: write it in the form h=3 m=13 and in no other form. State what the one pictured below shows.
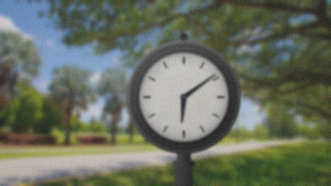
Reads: h=6 m=9
